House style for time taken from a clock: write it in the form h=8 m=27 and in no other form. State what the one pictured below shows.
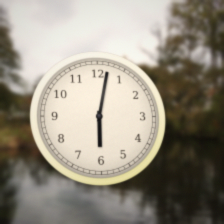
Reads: h=6 m=2
